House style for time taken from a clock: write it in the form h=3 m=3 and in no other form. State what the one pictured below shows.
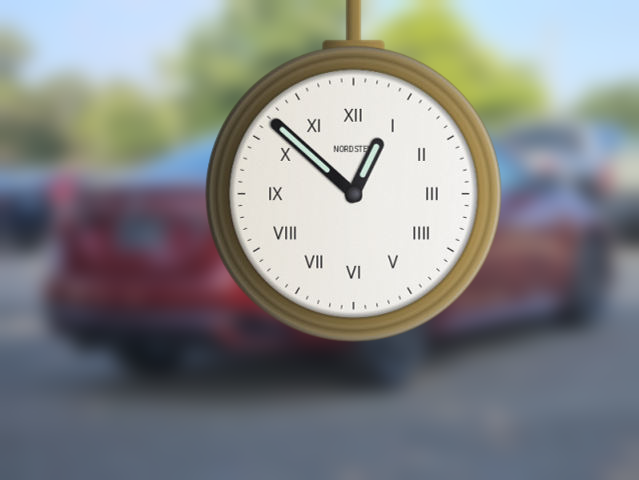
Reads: h=12 m=52
